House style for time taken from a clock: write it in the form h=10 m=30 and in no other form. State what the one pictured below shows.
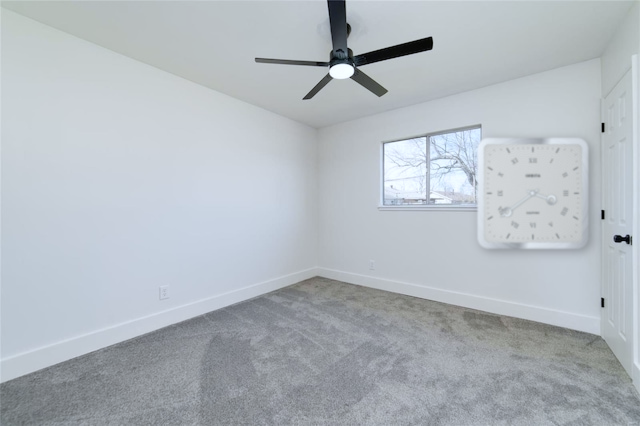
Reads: h=3 m=39
